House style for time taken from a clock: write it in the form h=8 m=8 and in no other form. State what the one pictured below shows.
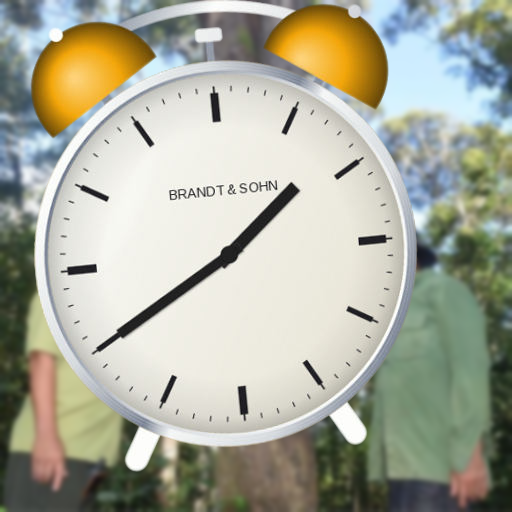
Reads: h=1 m=40
